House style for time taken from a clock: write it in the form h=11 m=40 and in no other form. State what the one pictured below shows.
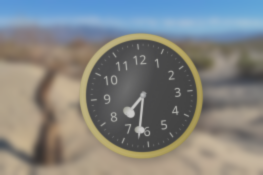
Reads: h=7 m=32
